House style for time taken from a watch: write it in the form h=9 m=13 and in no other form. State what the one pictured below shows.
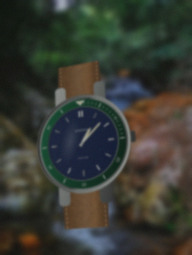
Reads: h=1 m=8
